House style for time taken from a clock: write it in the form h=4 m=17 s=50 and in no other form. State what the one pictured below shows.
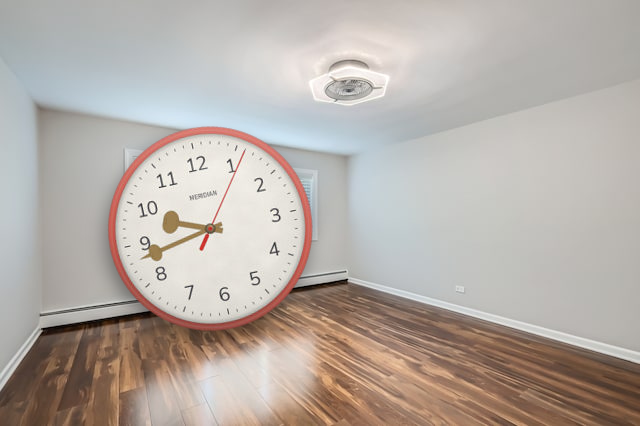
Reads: h=9 m=43 s=6
